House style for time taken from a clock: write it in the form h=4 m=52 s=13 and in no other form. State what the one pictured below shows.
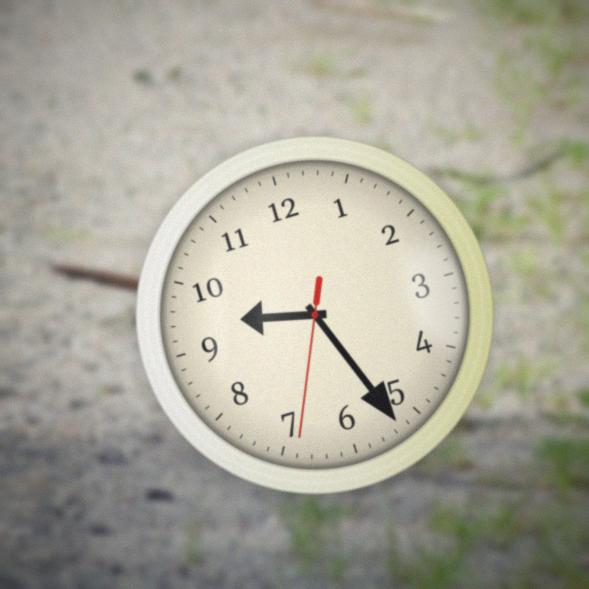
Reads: h=9 m=26 s=34
